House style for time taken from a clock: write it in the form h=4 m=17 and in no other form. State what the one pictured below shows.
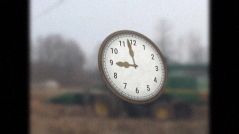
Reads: h=8 m=58
